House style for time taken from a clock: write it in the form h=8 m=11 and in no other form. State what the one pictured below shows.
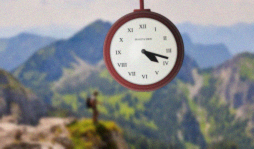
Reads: h=4 m=18
